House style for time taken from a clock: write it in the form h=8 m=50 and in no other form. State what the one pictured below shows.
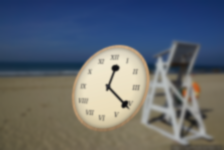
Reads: h=12 m=21
